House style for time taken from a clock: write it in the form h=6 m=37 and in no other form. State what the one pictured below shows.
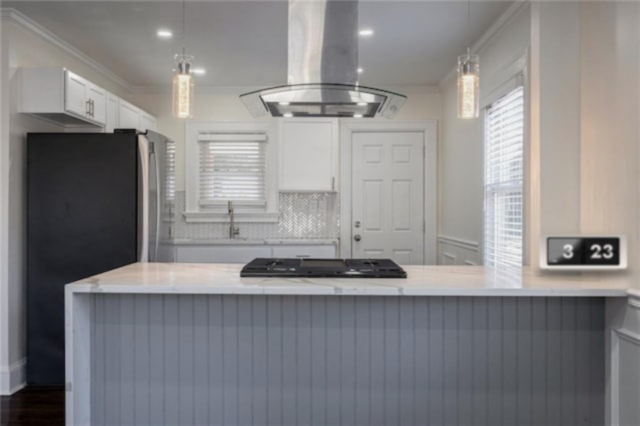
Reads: h=3 m=23
